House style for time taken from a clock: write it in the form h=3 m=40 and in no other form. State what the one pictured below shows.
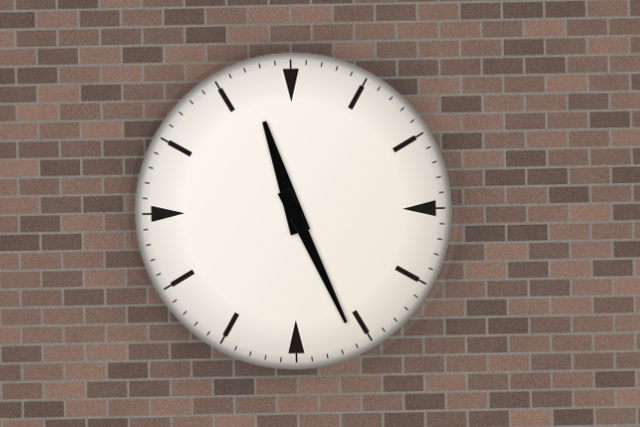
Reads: h=11 m=26
